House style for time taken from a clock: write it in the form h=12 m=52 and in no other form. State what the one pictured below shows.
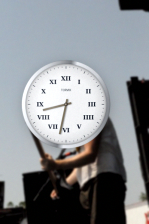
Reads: h=8 m=32
